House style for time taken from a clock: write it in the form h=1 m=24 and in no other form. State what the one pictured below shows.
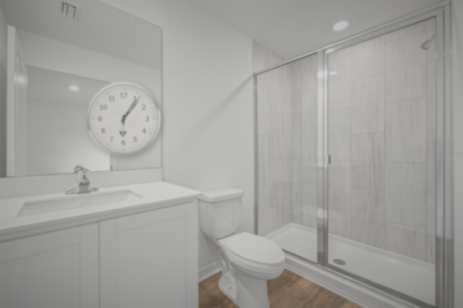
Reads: h=6 m=6
